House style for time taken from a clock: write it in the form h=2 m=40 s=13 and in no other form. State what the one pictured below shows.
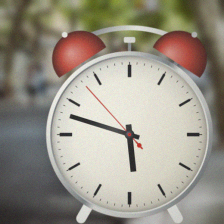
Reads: h=5 m=47 s=53
